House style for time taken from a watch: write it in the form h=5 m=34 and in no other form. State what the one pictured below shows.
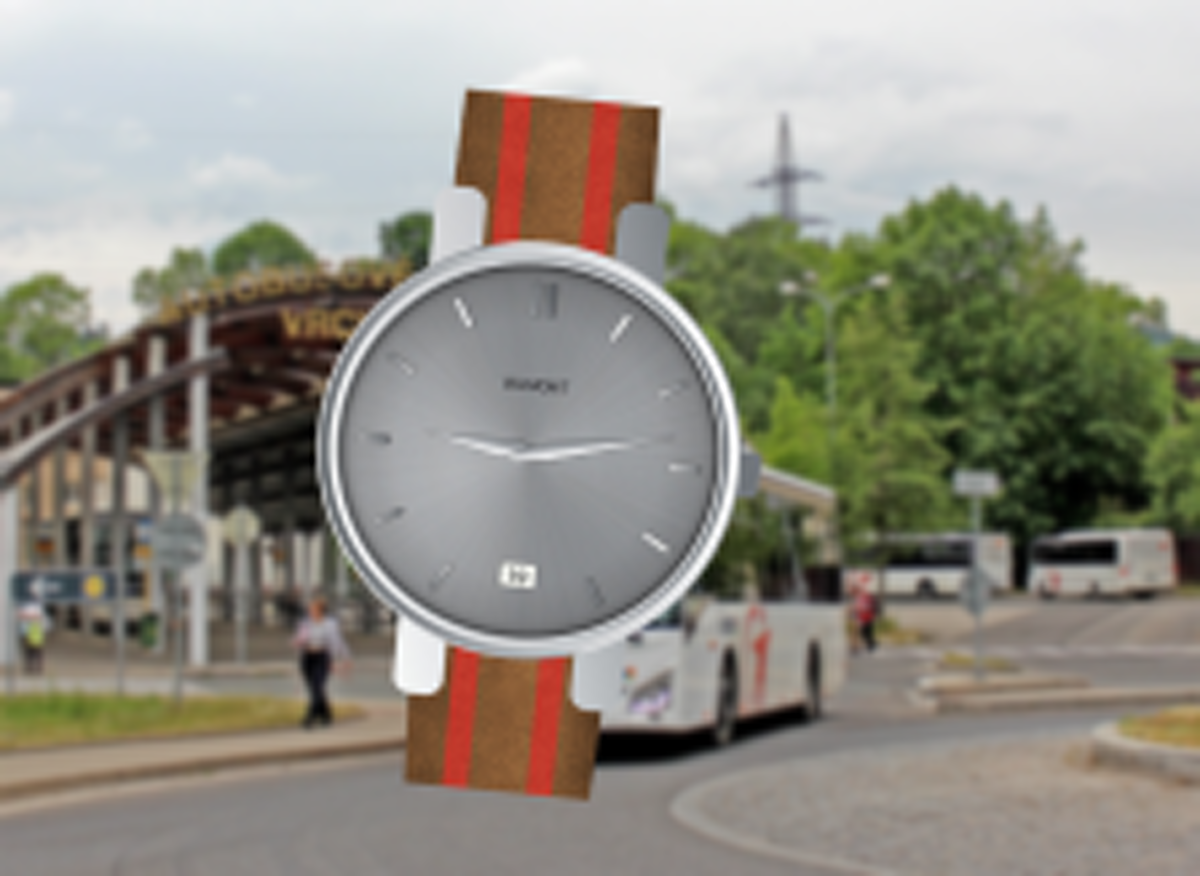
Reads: h=9 m=13
